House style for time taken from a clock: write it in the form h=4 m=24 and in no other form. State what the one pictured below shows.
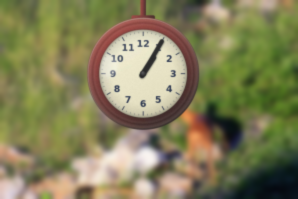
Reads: h=1 m=5
